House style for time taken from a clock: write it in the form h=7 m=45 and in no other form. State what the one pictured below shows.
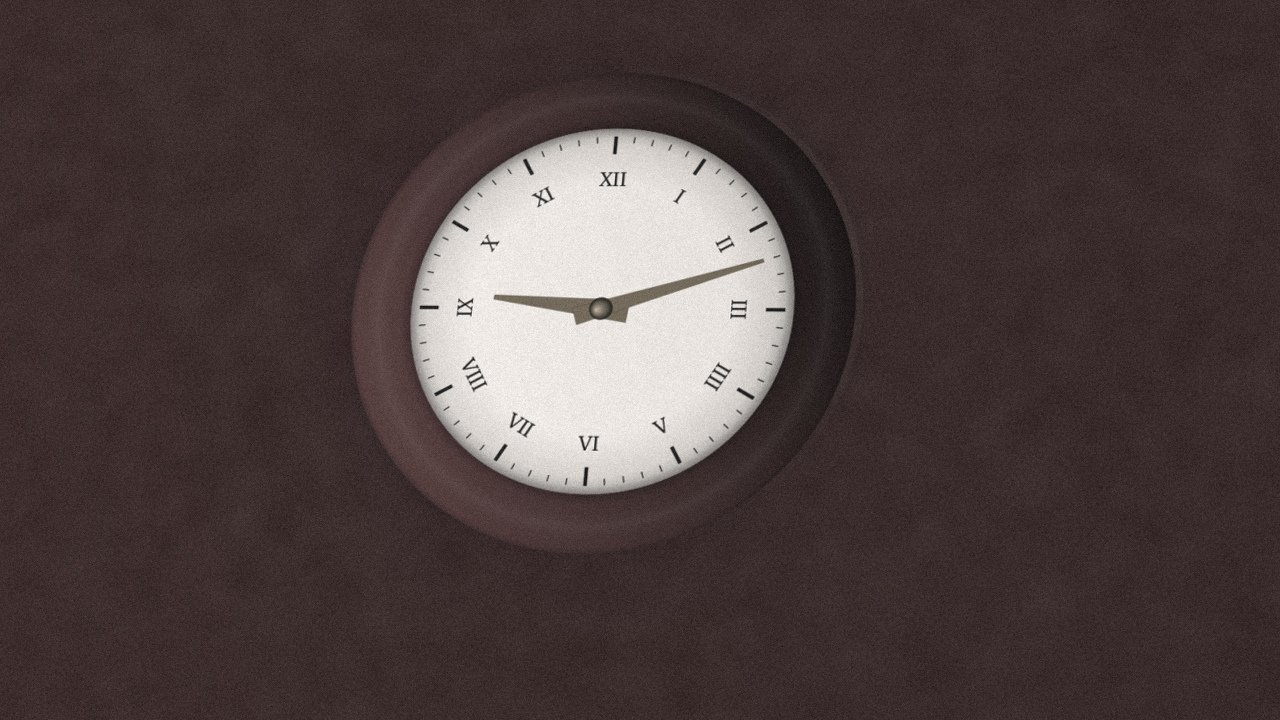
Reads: h=9 m=12
